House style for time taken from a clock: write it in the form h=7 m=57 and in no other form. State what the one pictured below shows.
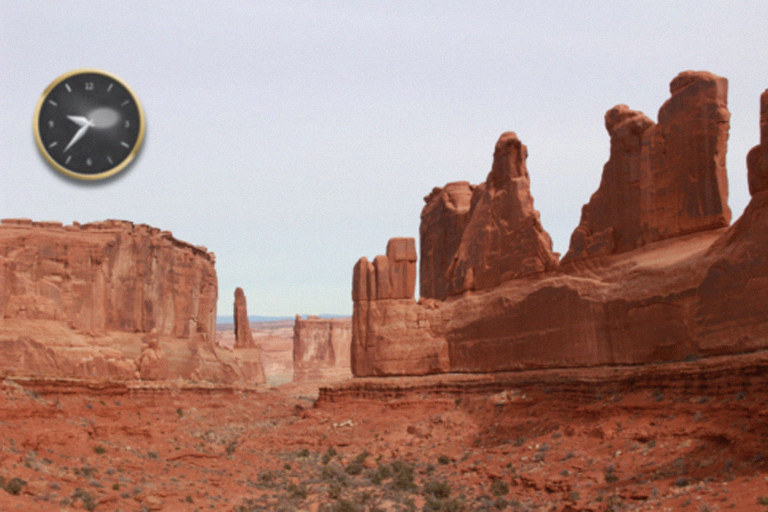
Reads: h=9 m=37
